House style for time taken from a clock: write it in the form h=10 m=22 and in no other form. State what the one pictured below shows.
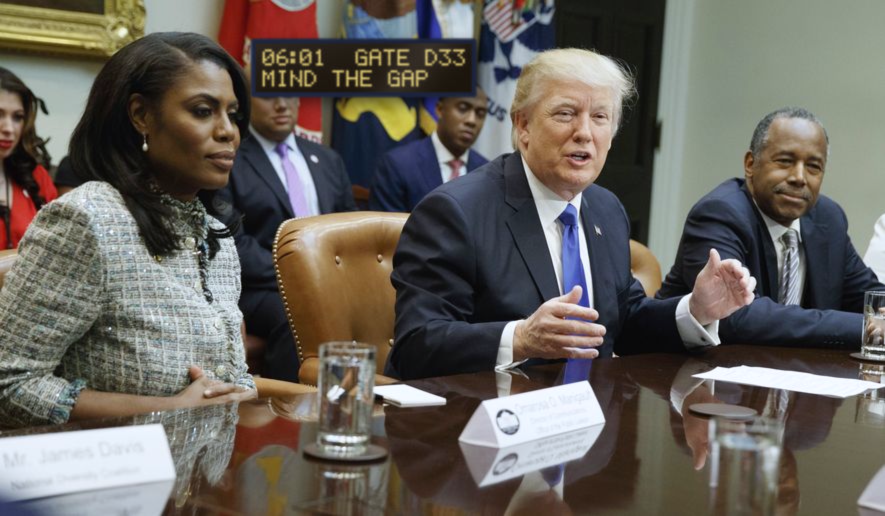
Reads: h=6 m=1
